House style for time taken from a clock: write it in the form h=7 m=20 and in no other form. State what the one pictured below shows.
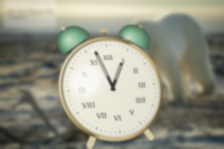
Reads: h=12 m=57
